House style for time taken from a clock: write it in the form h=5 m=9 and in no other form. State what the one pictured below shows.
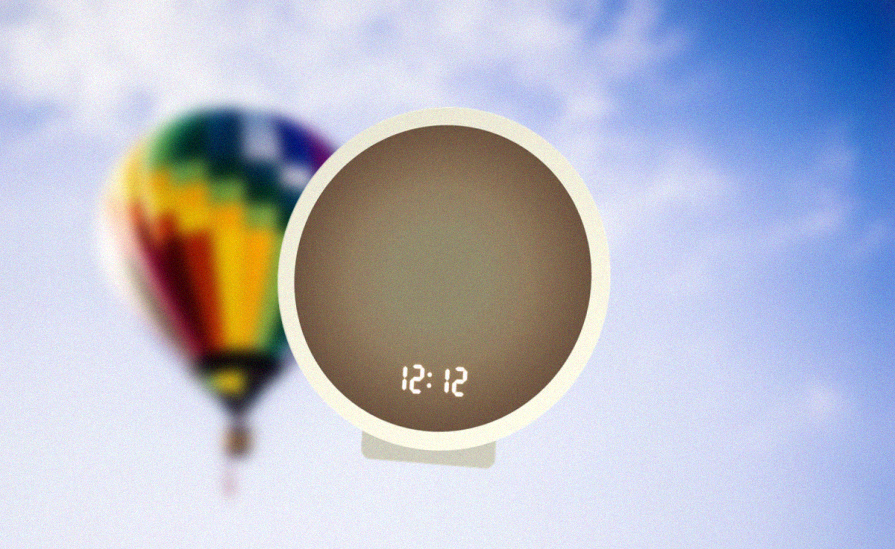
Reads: h=12 m=12
